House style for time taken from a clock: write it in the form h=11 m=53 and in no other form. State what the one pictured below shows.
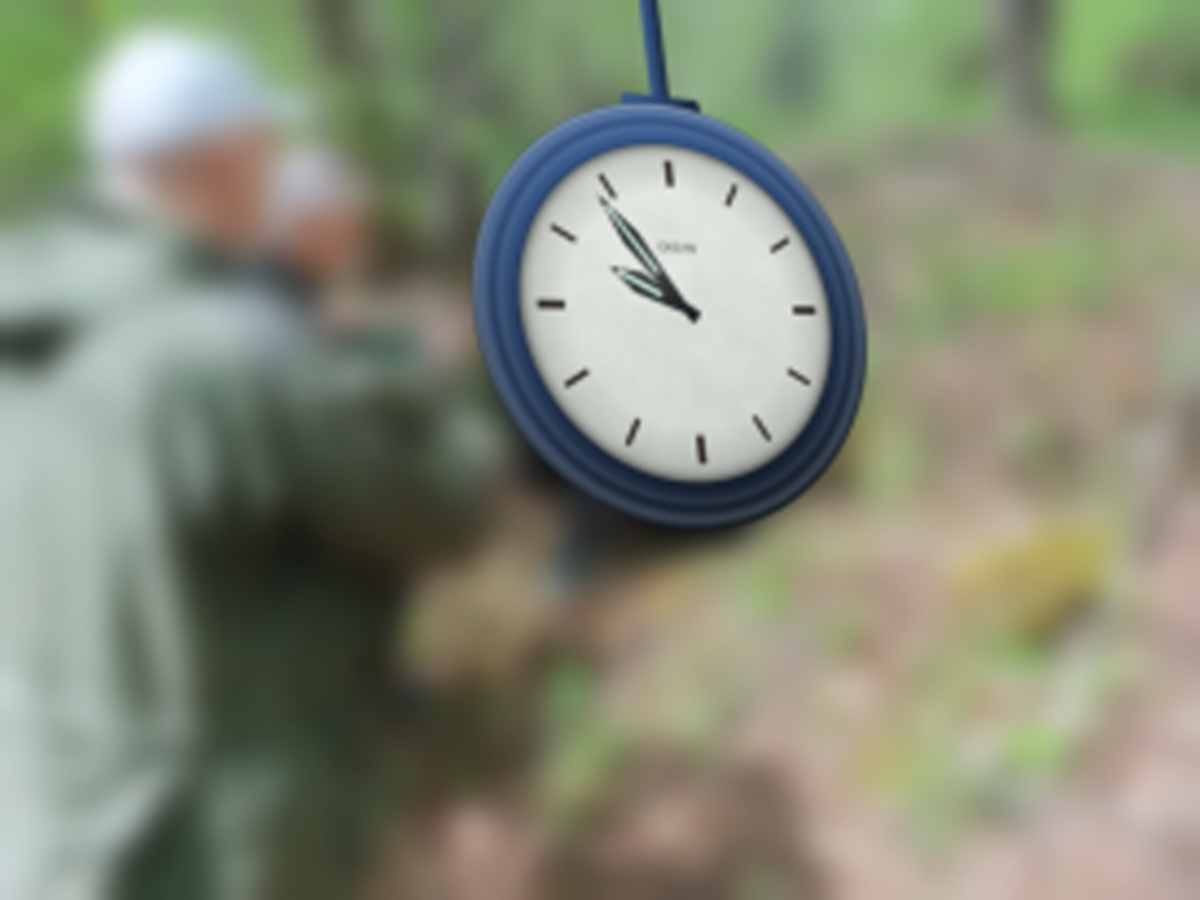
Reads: h=9 m=54
